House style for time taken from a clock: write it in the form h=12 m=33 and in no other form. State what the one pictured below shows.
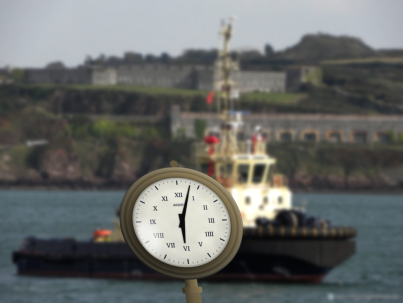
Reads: h=6 m=3
